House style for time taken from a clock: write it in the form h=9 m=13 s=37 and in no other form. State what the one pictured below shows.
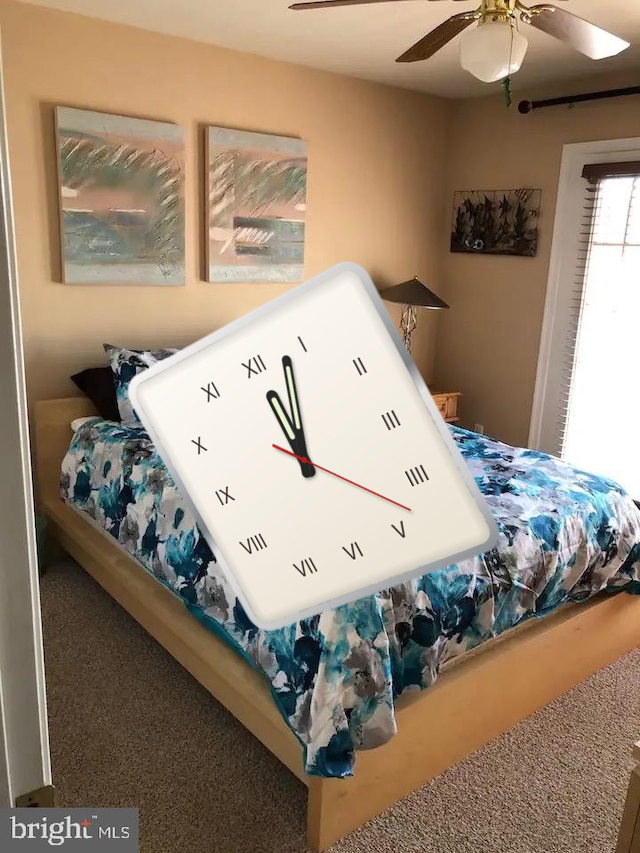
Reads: h=12 m=3 s=23
